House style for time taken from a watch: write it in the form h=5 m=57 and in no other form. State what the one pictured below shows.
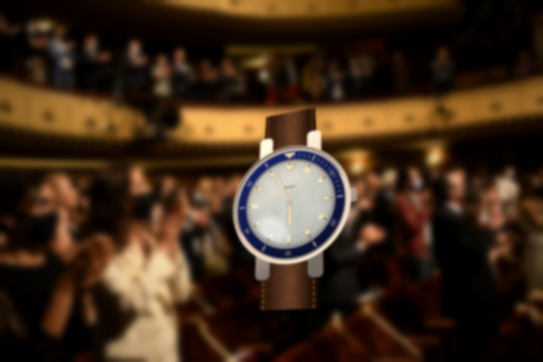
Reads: h=5 m=56
